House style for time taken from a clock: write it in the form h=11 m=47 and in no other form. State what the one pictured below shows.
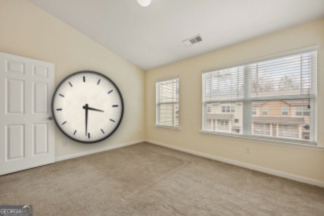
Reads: h=3 m=31
